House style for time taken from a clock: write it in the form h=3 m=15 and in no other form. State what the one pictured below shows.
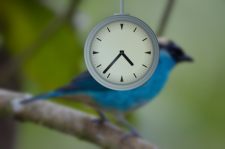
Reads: h=4 m=37
